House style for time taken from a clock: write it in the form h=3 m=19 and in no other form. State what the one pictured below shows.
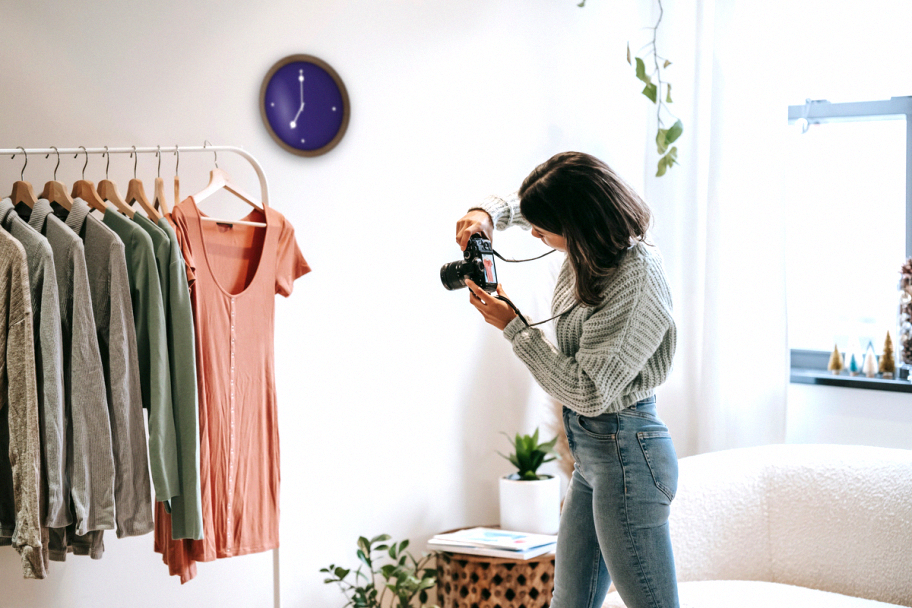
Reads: h=7 m=0
